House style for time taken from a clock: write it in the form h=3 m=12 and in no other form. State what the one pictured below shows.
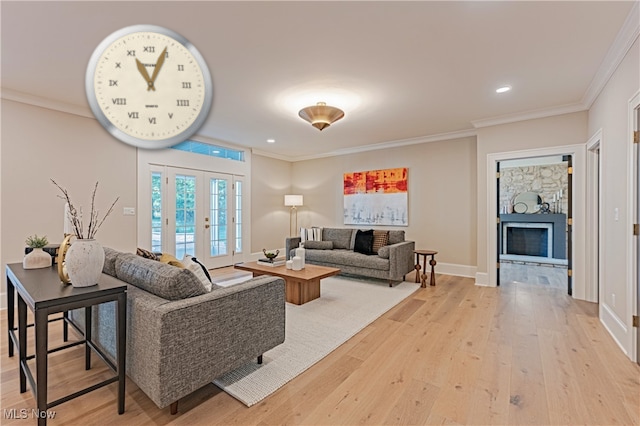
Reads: h=11 m=4
